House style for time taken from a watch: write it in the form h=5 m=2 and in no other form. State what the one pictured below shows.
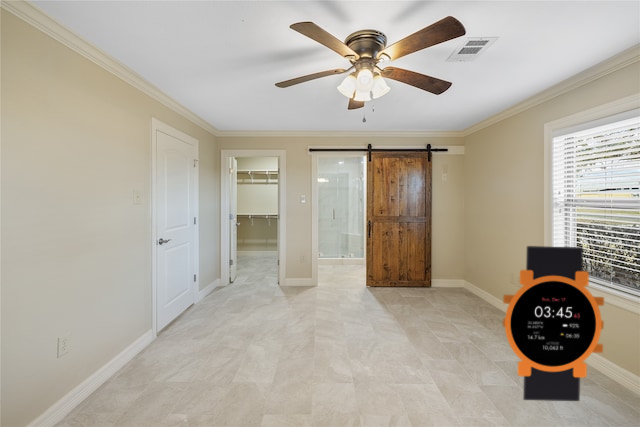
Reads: h=3 m=45
